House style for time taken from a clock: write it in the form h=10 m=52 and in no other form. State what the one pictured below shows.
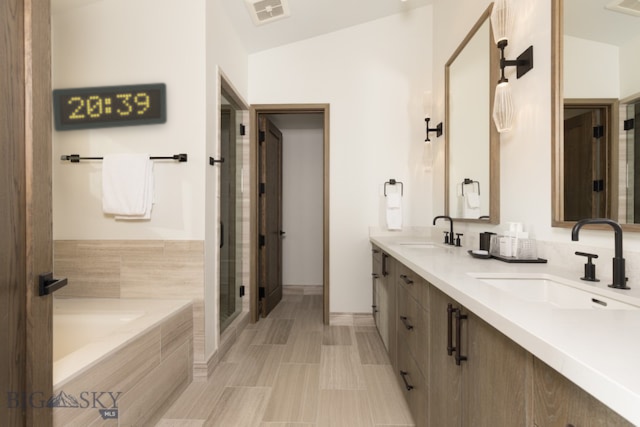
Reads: h=20 m=39
